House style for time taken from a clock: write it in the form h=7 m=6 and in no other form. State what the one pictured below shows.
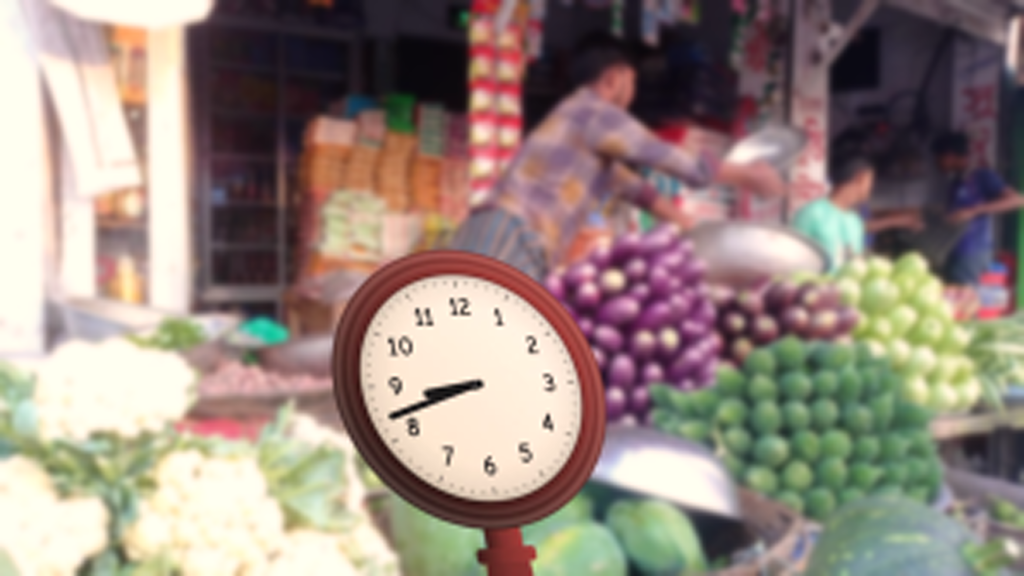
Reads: h=8 m=42
